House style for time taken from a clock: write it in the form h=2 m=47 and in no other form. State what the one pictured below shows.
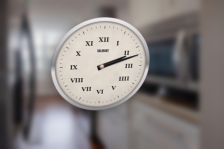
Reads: h=2 m=12
